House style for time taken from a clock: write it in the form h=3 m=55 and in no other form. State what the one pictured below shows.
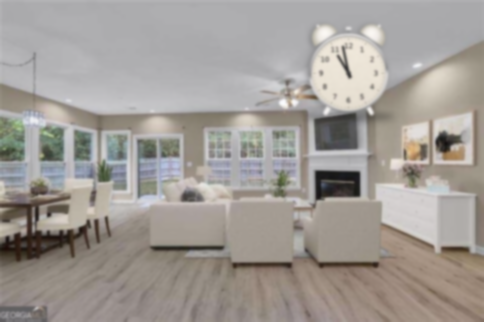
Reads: h=10 m=58
